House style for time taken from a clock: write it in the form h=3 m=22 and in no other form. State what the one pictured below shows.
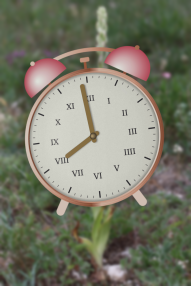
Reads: h=7 m=59
